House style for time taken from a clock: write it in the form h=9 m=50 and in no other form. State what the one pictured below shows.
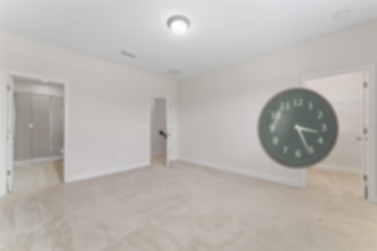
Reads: h=3 m=26
